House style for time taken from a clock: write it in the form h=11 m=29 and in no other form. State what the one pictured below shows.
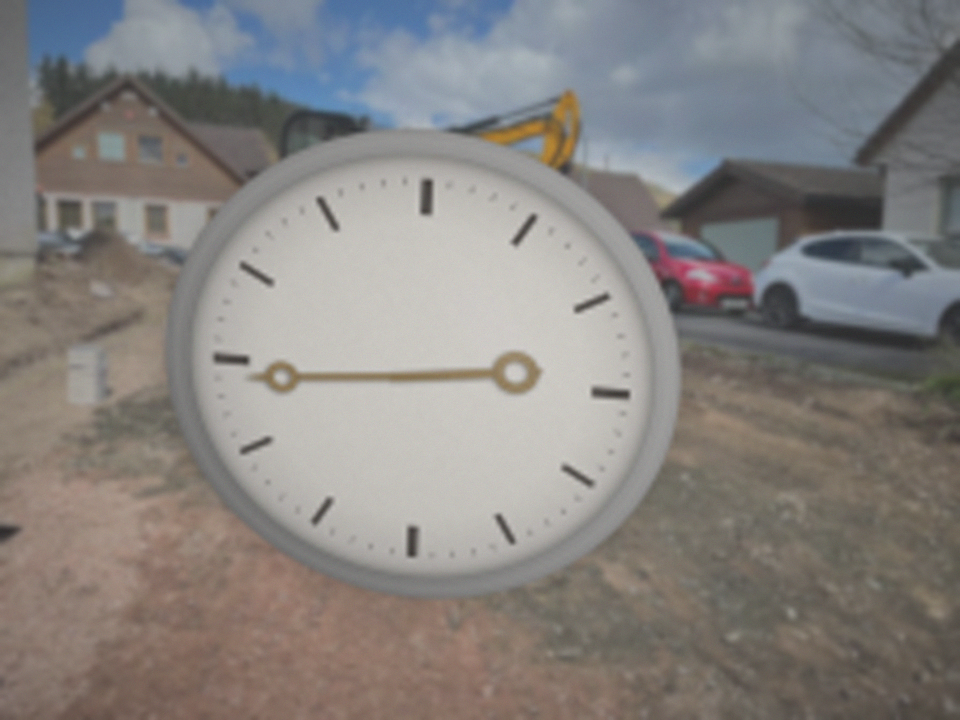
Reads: h=2 m=44
